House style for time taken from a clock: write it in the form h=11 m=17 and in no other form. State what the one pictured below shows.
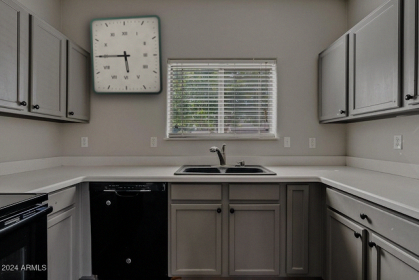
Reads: h=5 m=45
